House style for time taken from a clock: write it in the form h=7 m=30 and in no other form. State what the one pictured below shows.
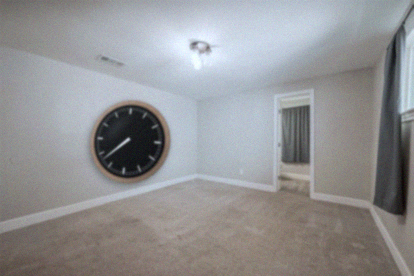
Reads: h=7 m=38
